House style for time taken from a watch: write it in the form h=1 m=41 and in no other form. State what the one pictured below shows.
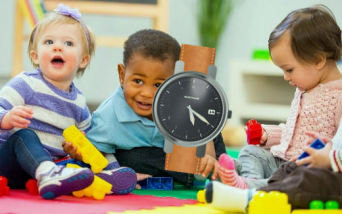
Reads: h=5 m=20
